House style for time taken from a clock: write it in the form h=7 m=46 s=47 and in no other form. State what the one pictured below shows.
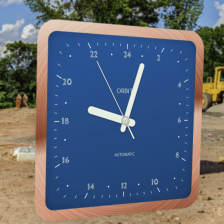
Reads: h=19 m=2 s=55
